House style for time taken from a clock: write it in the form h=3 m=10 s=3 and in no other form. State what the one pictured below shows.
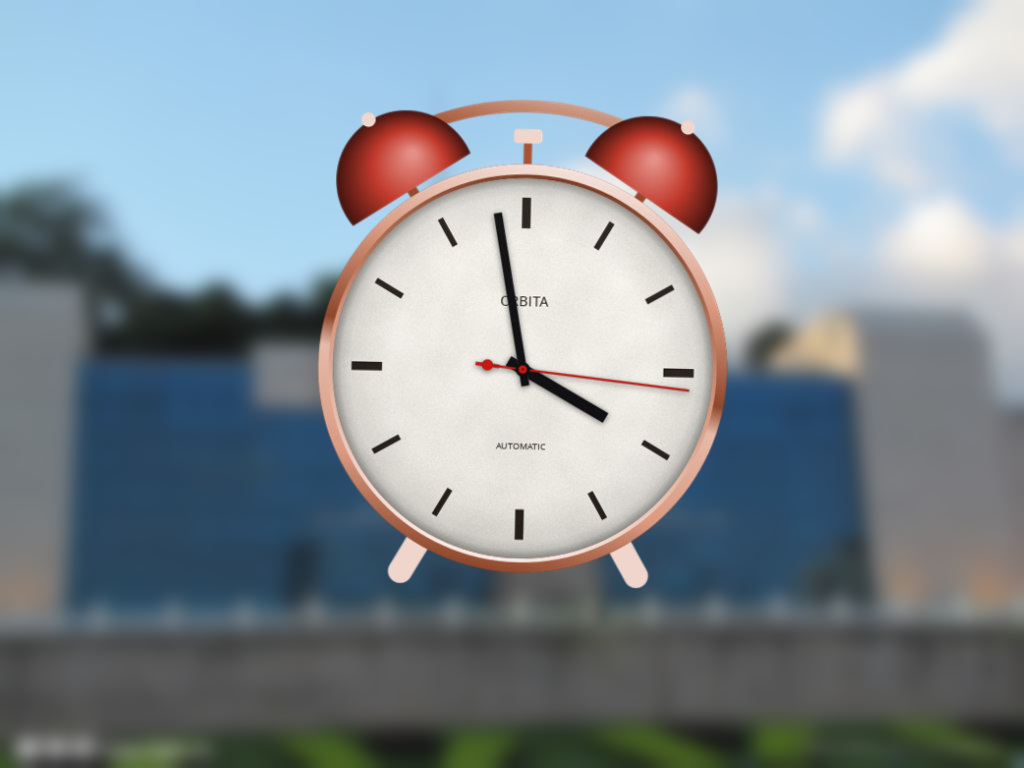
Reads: h=3 m=58 s=16
